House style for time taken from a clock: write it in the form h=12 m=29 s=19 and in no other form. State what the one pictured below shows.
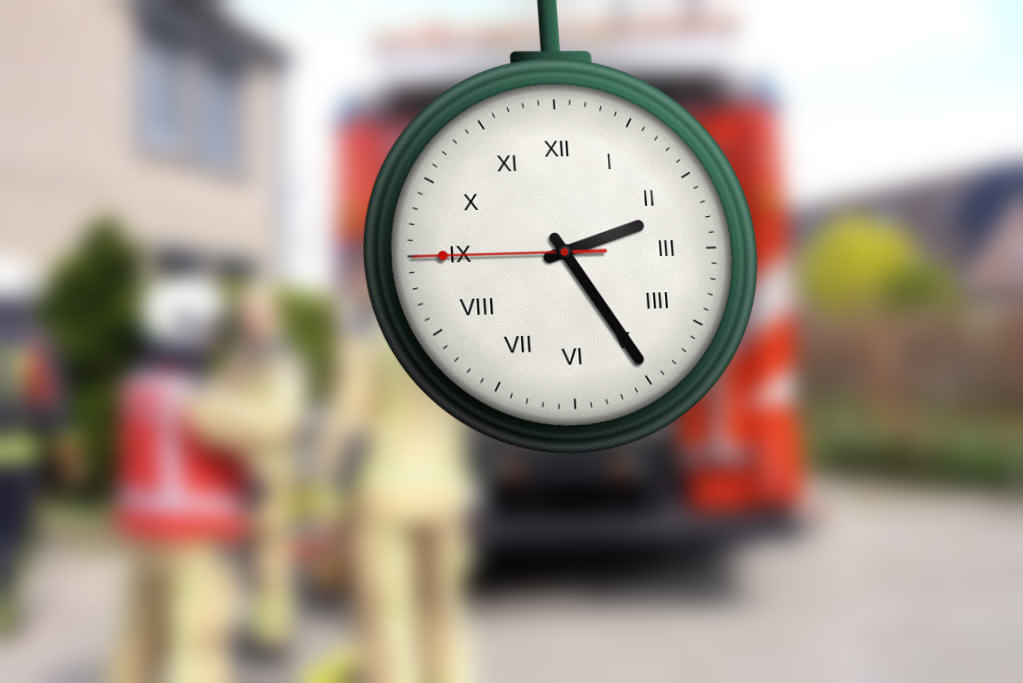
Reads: h=2 m=24 s=45
